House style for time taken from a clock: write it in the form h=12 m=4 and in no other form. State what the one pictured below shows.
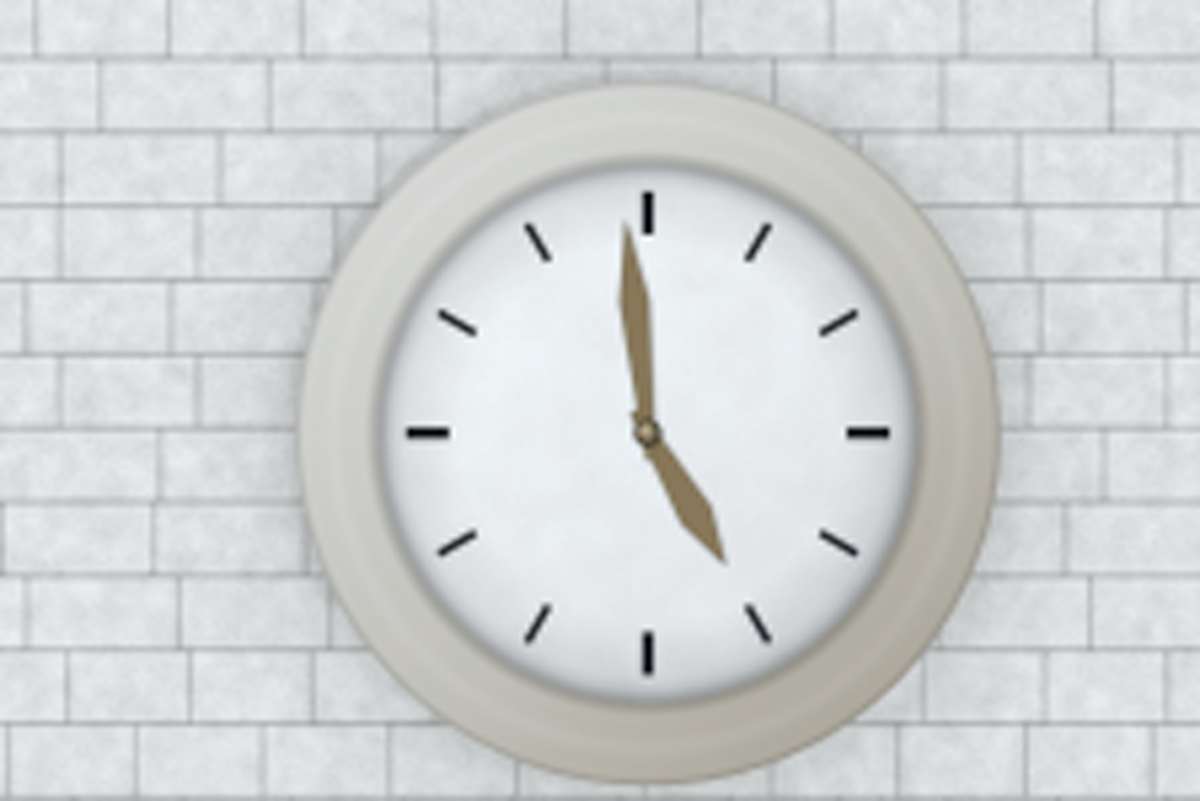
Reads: h=4 m=59
